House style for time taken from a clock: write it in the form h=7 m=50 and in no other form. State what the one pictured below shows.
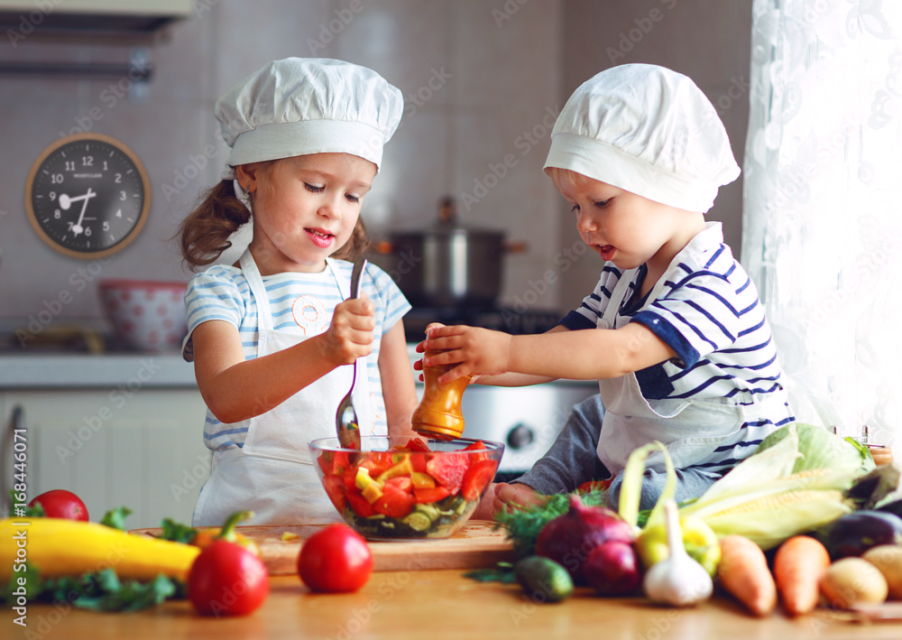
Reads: h=8 m=33
